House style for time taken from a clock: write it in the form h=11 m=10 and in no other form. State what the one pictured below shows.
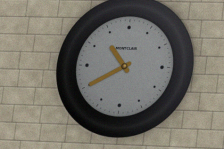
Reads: h=10 m=40
